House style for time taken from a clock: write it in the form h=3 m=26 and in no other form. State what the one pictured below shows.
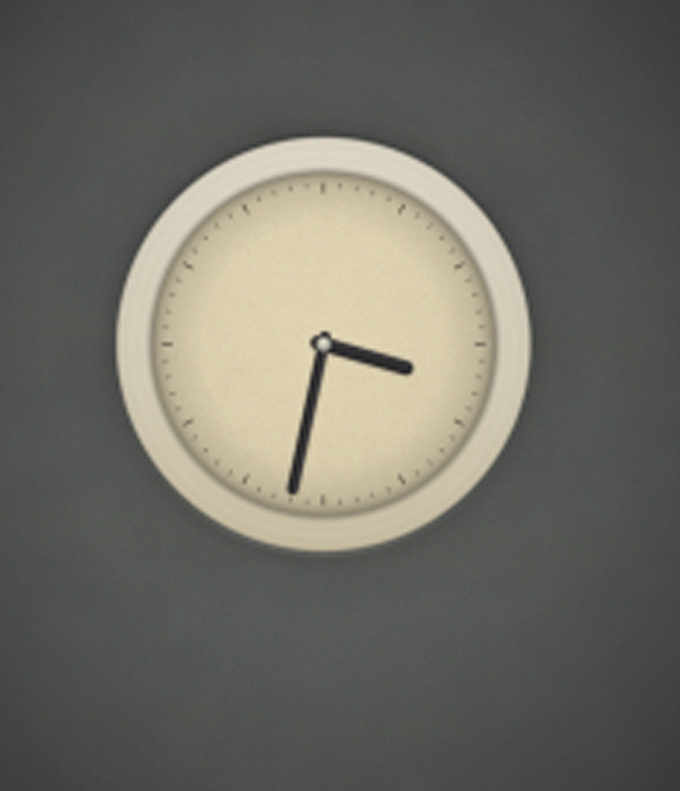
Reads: h=3 m=32
